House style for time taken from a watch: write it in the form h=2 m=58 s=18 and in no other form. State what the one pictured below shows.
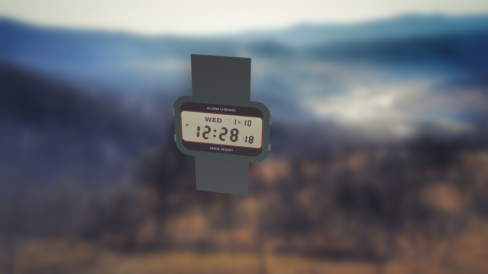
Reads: h=12 m=28 s=18
